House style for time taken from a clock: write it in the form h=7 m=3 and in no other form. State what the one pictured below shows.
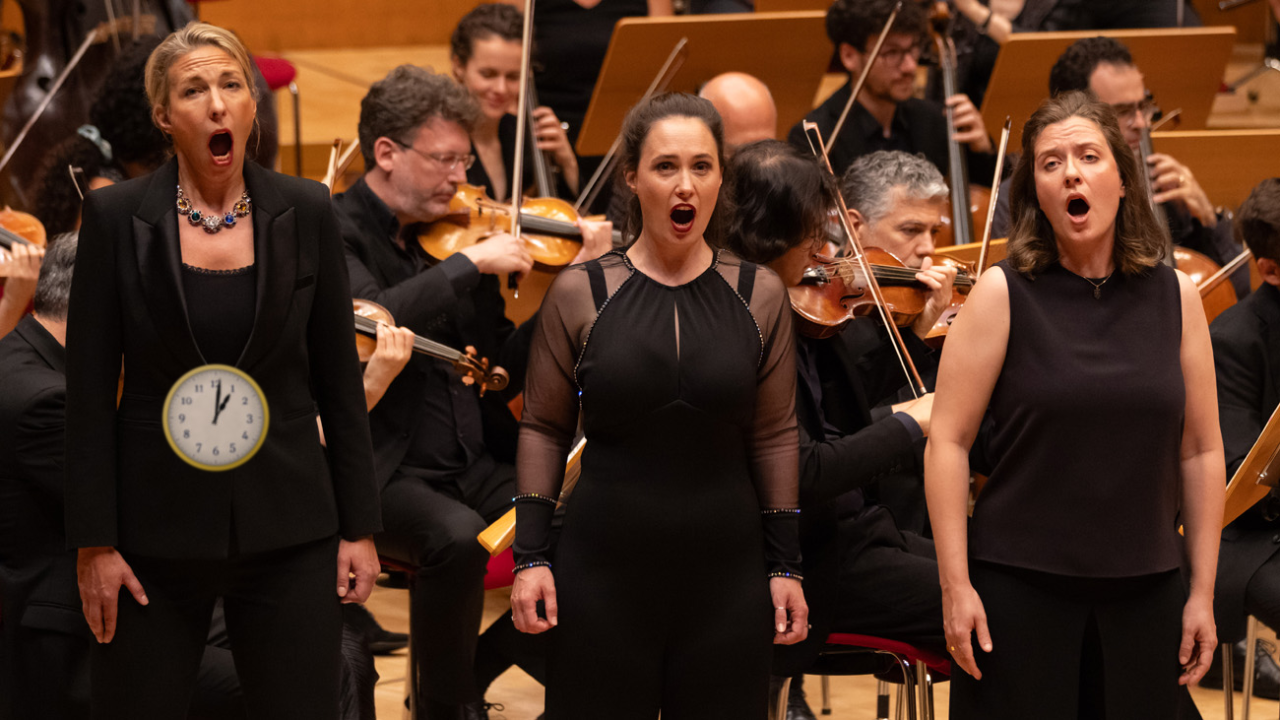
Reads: h=1 m=1
